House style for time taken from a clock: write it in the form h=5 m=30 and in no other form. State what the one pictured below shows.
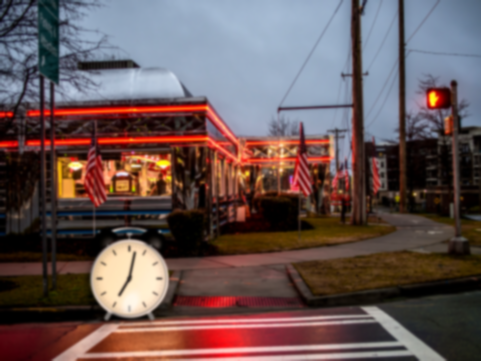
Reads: h=7 m=2
